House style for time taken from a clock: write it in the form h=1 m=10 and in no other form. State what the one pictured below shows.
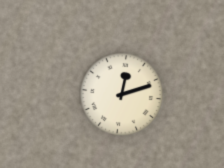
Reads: h=12 m=11
